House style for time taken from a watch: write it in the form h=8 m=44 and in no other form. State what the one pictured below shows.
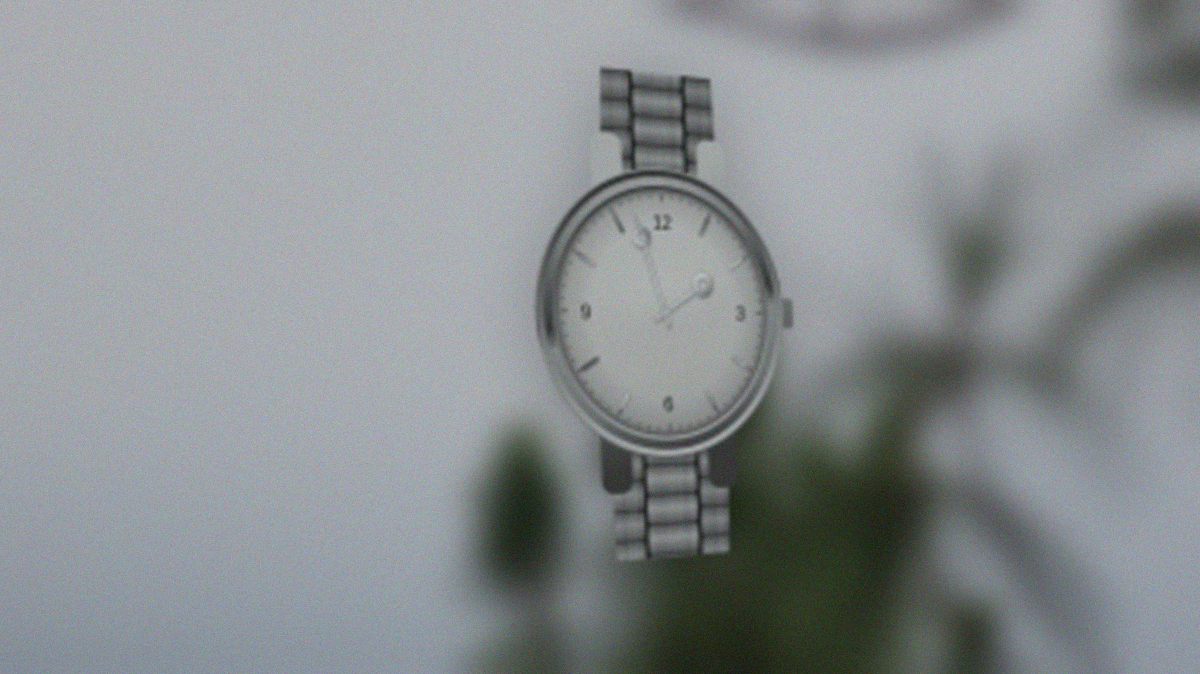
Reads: h=1 m=57
